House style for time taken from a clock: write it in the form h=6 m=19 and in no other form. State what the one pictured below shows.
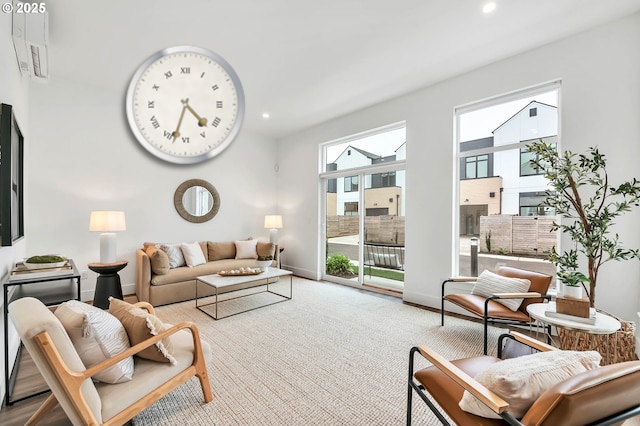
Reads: h=4 m=33
